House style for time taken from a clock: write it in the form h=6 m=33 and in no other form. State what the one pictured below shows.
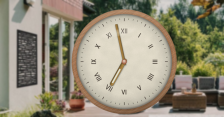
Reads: h=6 m=58
